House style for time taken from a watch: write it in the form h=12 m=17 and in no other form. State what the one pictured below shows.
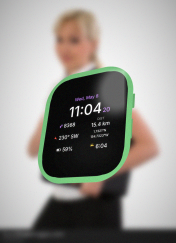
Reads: h=11 m=4
